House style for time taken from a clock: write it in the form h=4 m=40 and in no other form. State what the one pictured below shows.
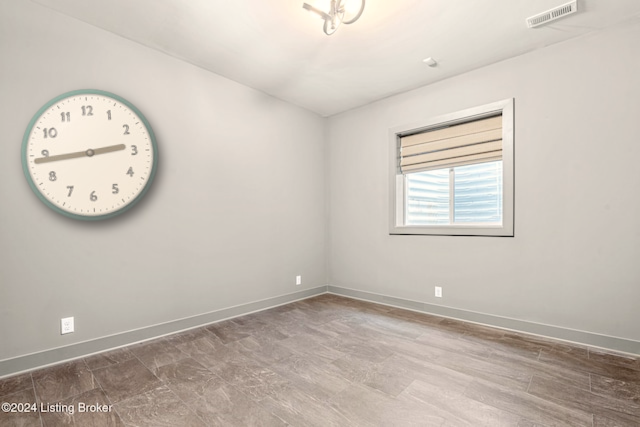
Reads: h=2 m=44
